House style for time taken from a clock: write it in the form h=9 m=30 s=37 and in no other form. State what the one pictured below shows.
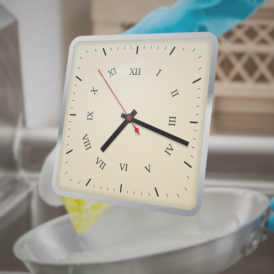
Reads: h=7 m=17 s=53
